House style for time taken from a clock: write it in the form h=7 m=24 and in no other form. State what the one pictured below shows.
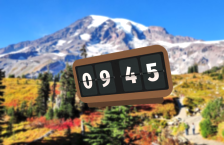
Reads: h=9 m=45
